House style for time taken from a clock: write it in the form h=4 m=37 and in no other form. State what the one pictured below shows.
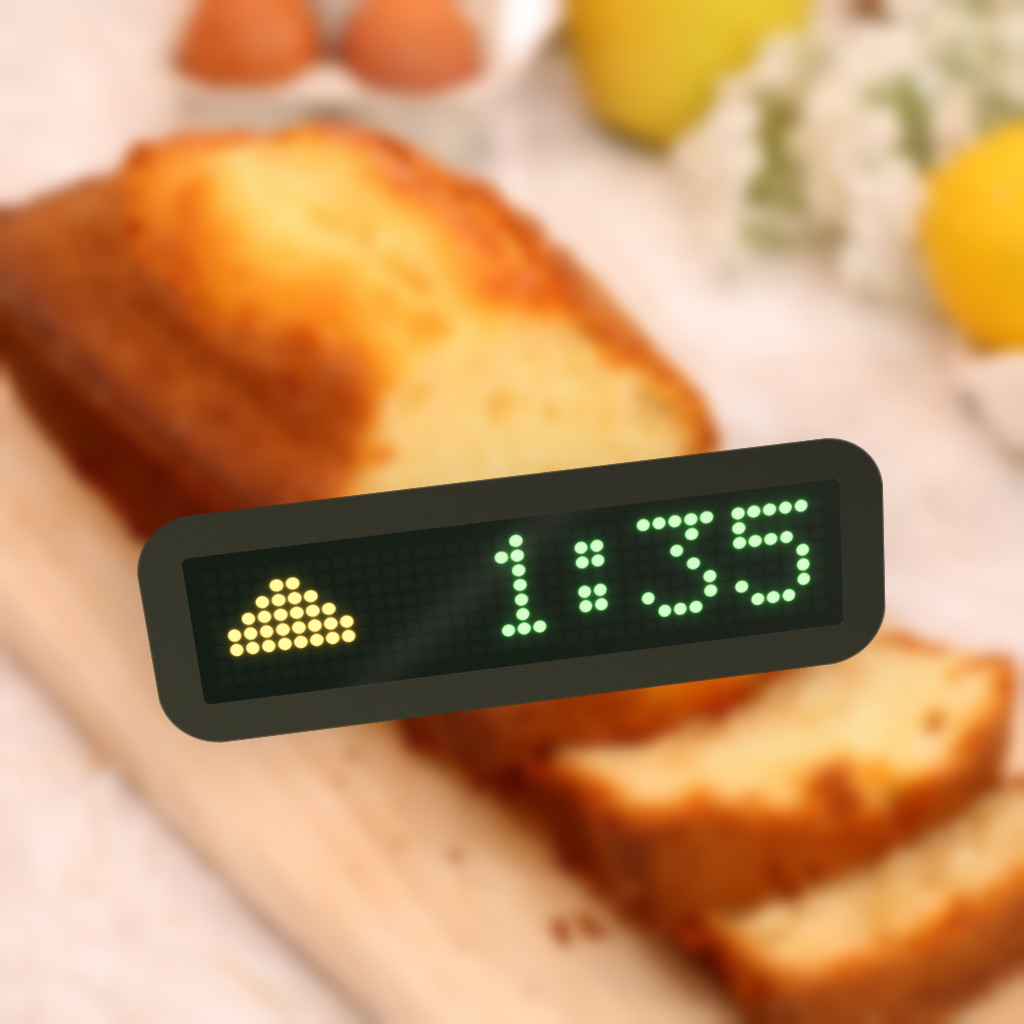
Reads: h=1 m=35
